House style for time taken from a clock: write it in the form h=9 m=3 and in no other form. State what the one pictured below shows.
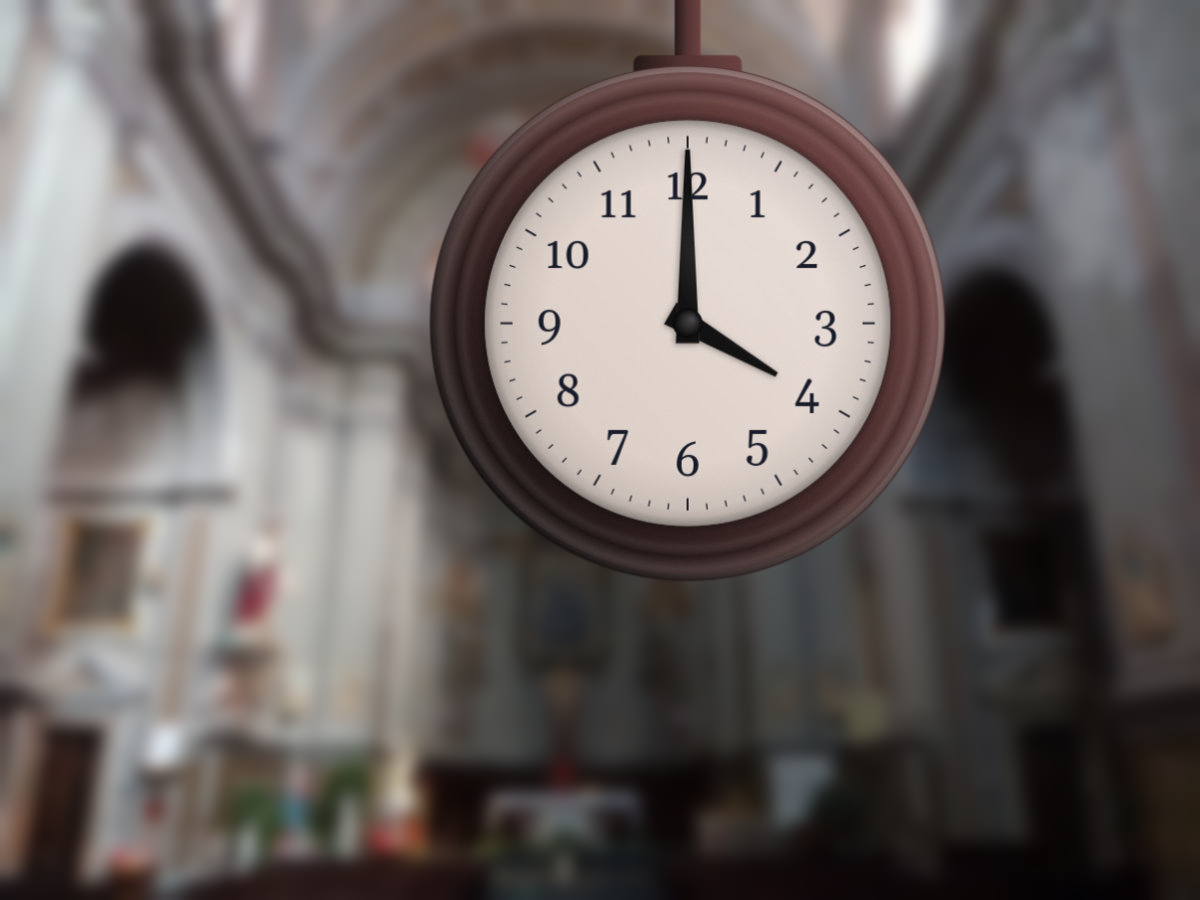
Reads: h=4 m=0
